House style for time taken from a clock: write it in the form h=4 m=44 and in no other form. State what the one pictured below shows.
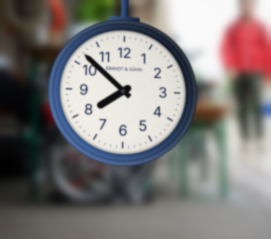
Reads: h=7 m=52
